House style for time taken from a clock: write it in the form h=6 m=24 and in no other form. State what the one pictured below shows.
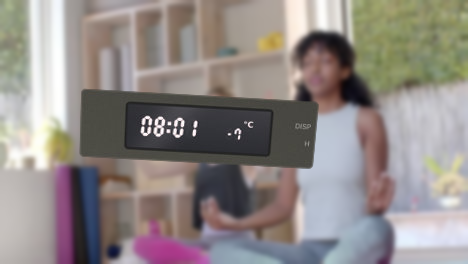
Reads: h=8 m=1
